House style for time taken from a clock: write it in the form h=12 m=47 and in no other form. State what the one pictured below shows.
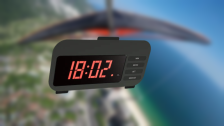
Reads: h=18 m=2
